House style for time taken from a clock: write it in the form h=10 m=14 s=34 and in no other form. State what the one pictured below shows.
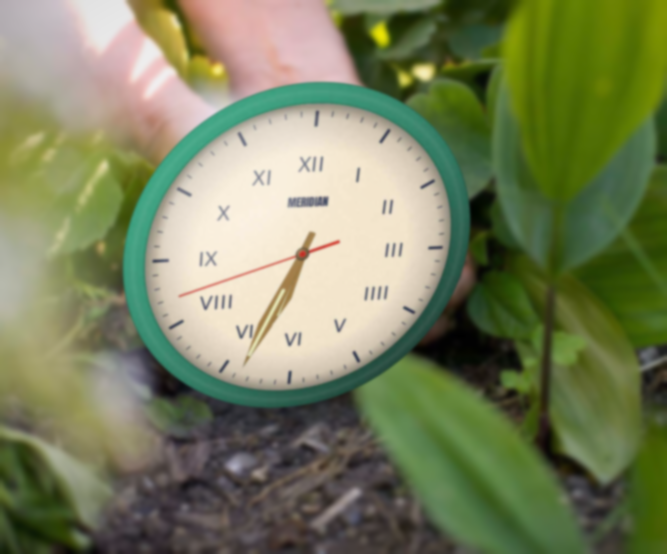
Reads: h=6 m=33 s=42
